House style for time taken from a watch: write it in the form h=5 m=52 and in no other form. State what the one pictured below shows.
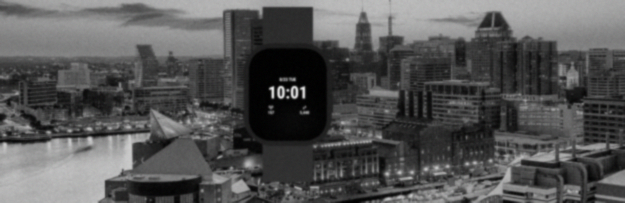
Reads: h=10 m=1
